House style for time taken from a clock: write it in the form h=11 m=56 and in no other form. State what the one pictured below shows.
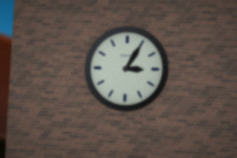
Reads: h=3 m=5
